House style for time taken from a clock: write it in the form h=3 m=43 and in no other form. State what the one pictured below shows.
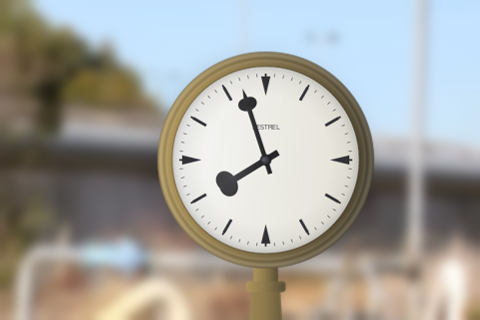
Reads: h=7 m=57
